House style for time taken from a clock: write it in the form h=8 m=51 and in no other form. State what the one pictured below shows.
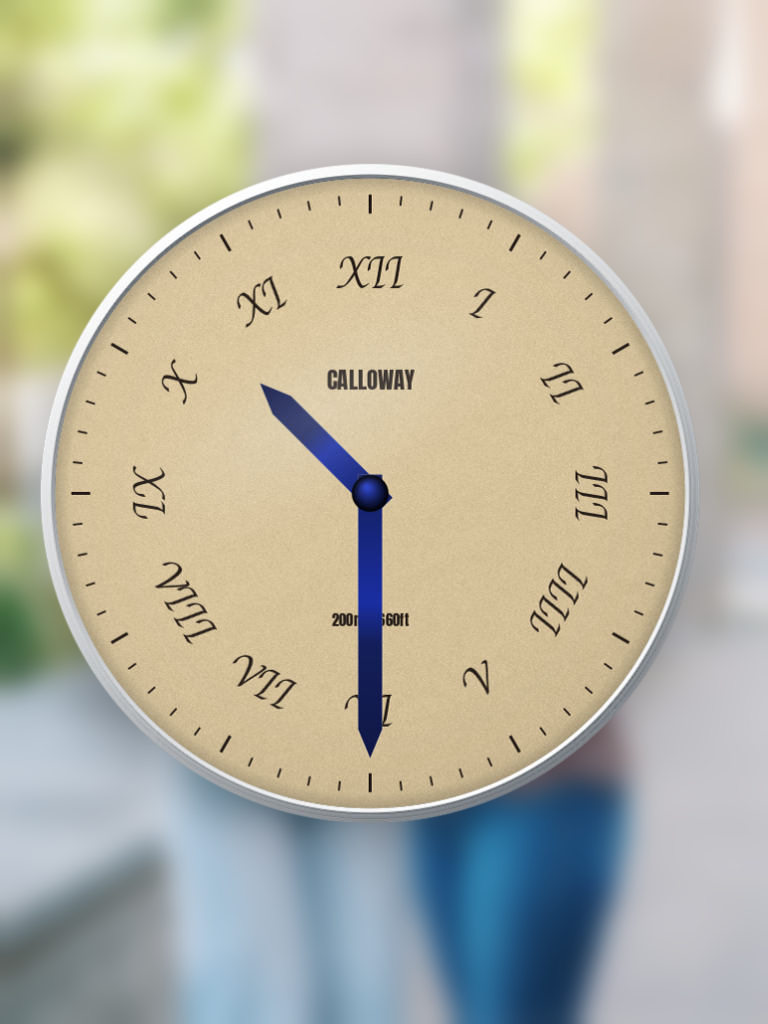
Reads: h=10 m=30
